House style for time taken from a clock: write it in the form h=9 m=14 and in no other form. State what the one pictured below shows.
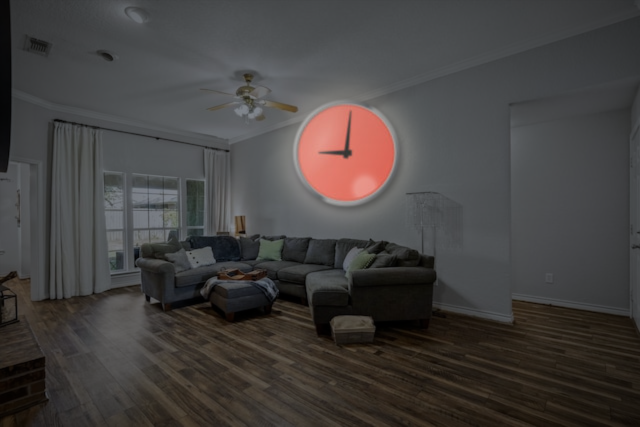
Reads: h=9 m=1
